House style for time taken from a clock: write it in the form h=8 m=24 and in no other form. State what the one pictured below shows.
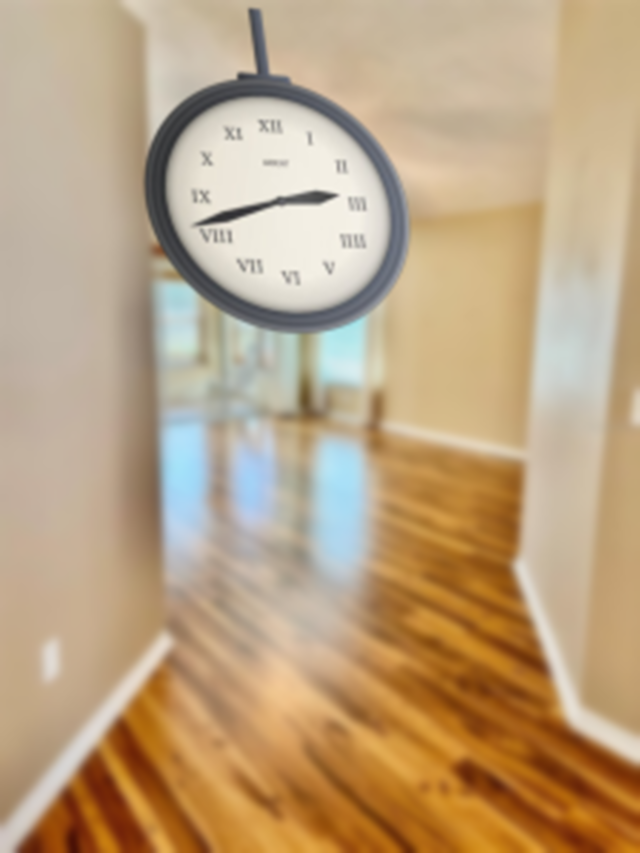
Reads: h=2 m=42
